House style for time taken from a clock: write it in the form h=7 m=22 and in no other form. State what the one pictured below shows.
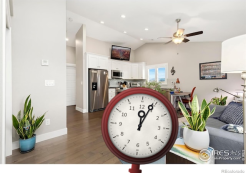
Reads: h=12 m=4
